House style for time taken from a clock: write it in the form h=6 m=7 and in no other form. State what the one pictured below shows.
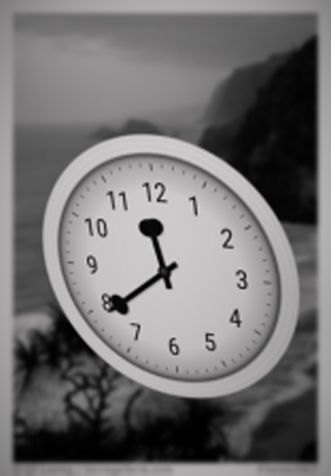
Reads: h=11 m=39
